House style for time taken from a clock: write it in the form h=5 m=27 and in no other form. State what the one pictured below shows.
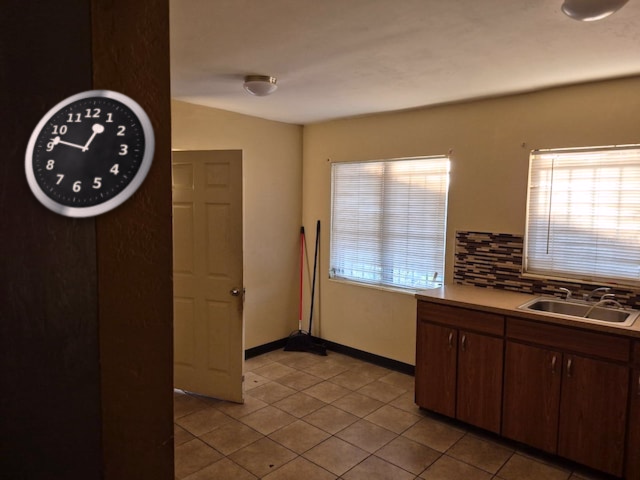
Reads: h=12 m=47
